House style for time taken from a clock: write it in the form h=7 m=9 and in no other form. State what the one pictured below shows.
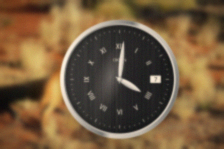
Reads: h=4 m=1
